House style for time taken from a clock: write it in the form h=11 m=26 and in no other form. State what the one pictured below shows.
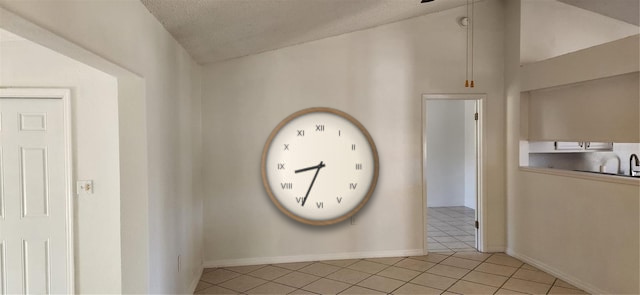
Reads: h=8 m=34
